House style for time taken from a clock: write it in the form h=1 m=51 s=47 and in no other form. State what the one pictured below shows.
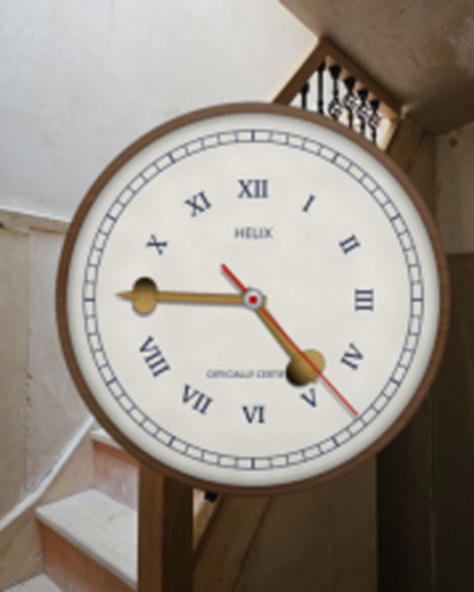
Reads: h=4 m=45 s=23
